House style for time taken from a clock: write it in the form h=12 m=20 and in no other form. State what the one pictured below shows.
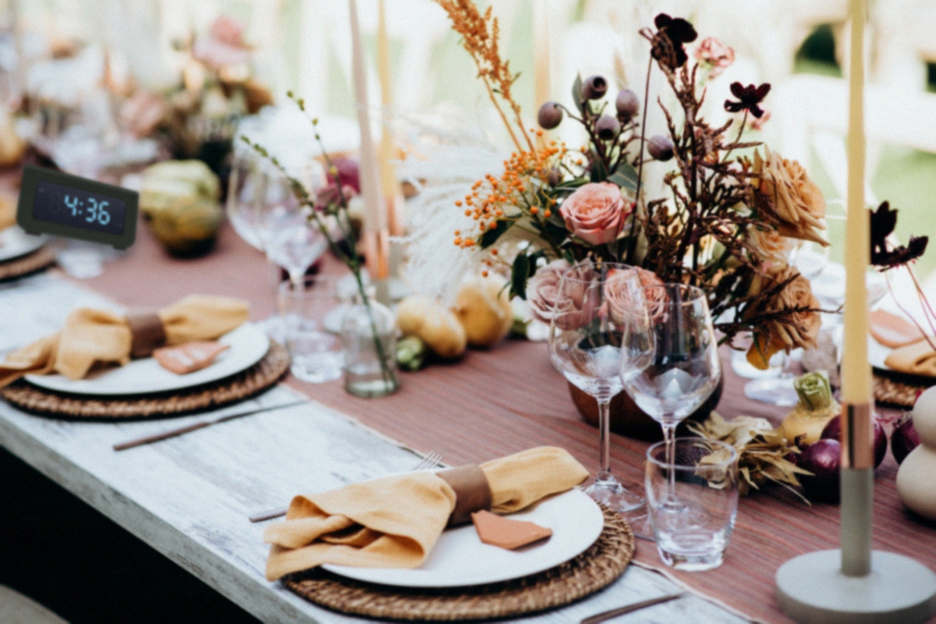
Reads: h=4 m=36
